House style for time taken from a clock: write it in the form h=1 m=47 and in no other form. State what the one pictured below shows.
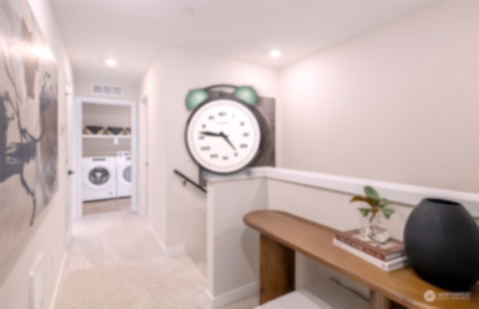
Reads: h=4 m=47
